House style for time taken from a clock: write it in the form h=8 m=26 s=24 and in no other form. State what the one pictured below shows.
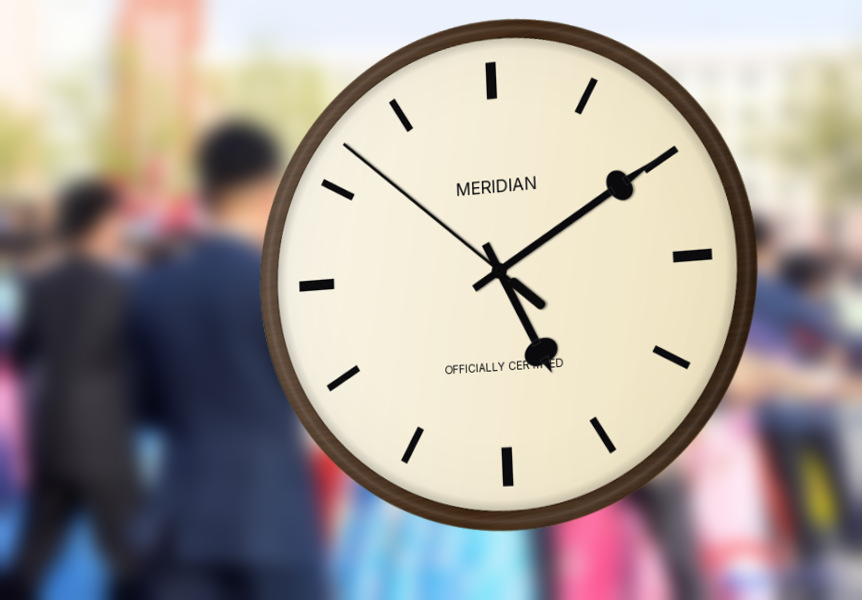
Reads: h=5 m=9 s=52
